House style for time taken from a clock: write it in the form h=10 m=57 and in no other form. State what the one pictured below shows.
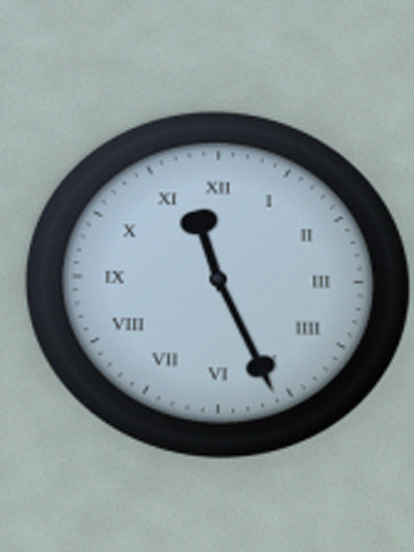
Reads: h=11 m=26
